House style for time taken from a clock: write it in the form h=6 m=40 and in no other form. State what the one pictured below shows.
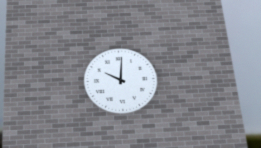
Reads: h=10 m=1
